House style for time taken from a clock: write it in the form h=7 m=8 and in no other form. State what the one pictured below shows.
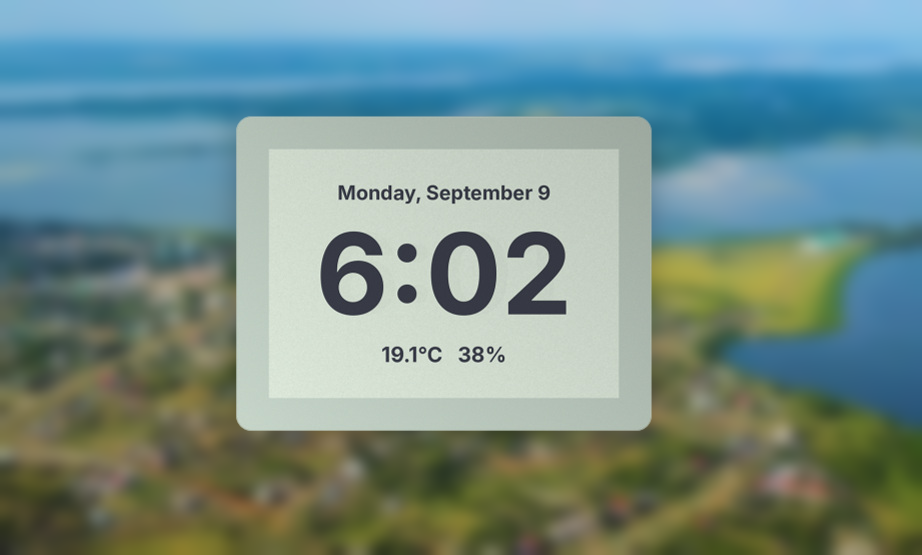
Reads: h=6 m=2
